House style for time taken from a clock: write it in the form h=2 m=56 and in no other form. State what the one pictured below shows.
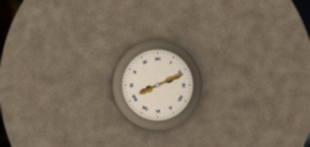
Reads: h=8 m=11
